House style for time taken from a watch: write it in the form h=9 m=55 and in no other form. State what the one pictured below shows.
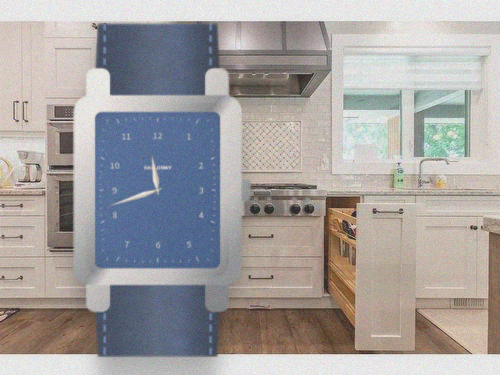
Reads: h=11 m=42
